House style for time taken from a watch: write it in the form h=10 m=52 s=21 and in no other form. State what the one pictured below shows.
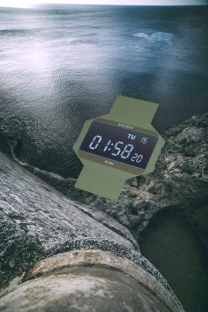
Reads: h=1 m=58 s=20
